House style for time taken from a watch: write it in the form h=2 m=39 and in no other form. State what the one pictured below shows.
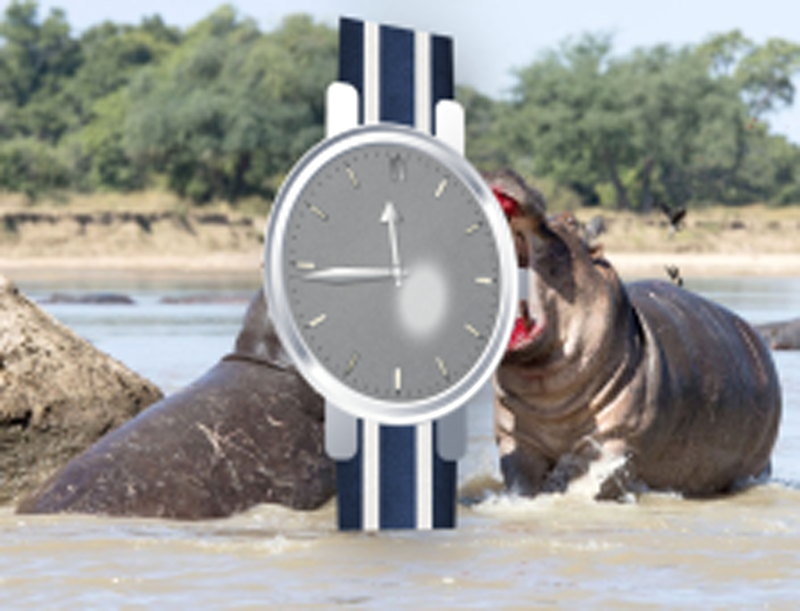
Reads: h=11 m=44
